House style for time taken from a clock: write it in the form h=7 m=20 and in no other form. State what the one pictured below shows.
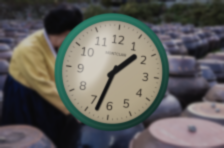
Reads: h=1 m=33
